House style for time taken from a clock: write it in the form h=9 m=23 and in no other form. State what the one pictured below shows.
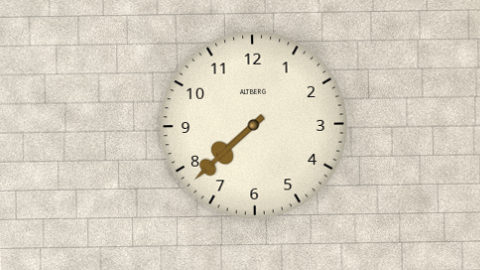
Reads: h=7 m=38
